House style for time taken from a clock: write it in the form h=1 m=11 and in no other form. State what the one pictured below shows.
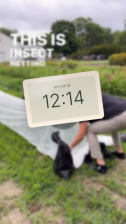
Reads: h=12 m=14
